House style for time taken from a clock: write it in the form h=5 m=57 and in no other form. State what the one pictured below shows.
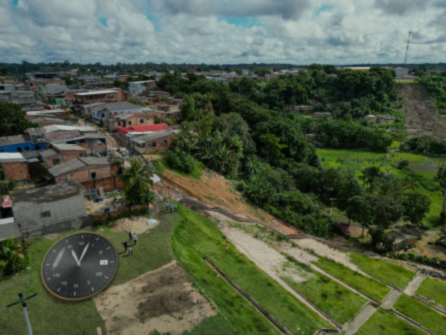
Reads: h=11 m=3
